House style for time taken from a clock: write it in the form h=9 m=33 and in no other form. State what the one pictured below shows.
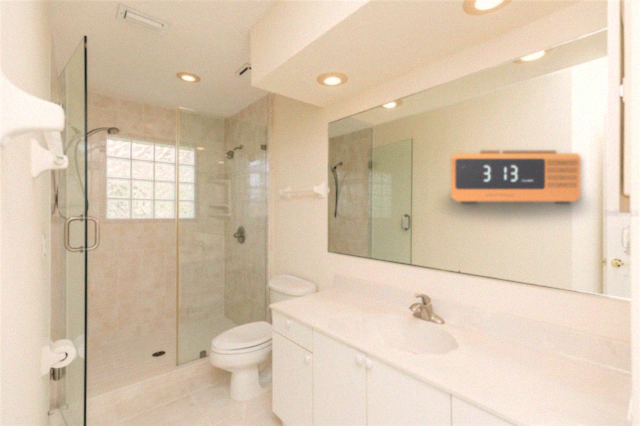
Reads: h=3 m=13
